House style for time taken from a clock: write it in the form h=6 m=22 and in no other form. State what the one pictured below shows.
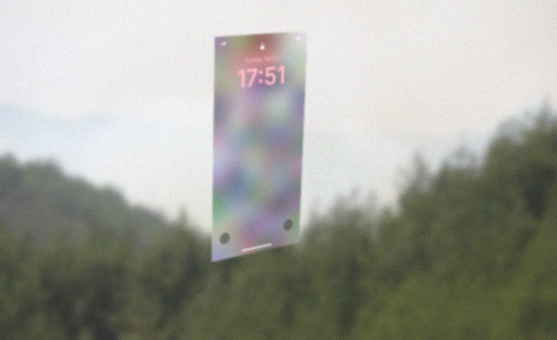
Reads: h=17 m=51
